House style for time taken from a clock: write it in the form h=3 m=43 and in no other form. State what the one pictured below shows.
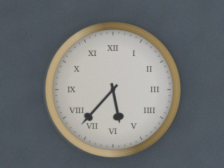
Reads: h=5 m=37
